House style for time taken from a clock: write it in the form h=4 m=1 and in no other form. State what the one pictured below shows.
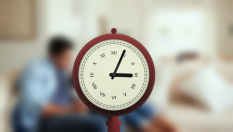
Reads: h=3 m=4
